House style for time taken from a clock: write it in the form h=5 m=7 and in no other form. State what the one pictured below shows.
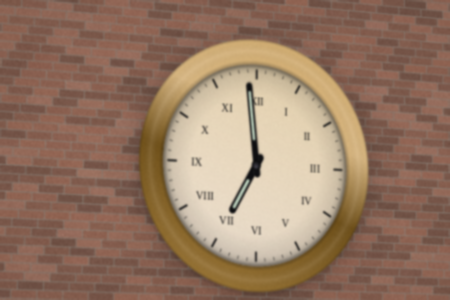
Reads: h=6 m=59
